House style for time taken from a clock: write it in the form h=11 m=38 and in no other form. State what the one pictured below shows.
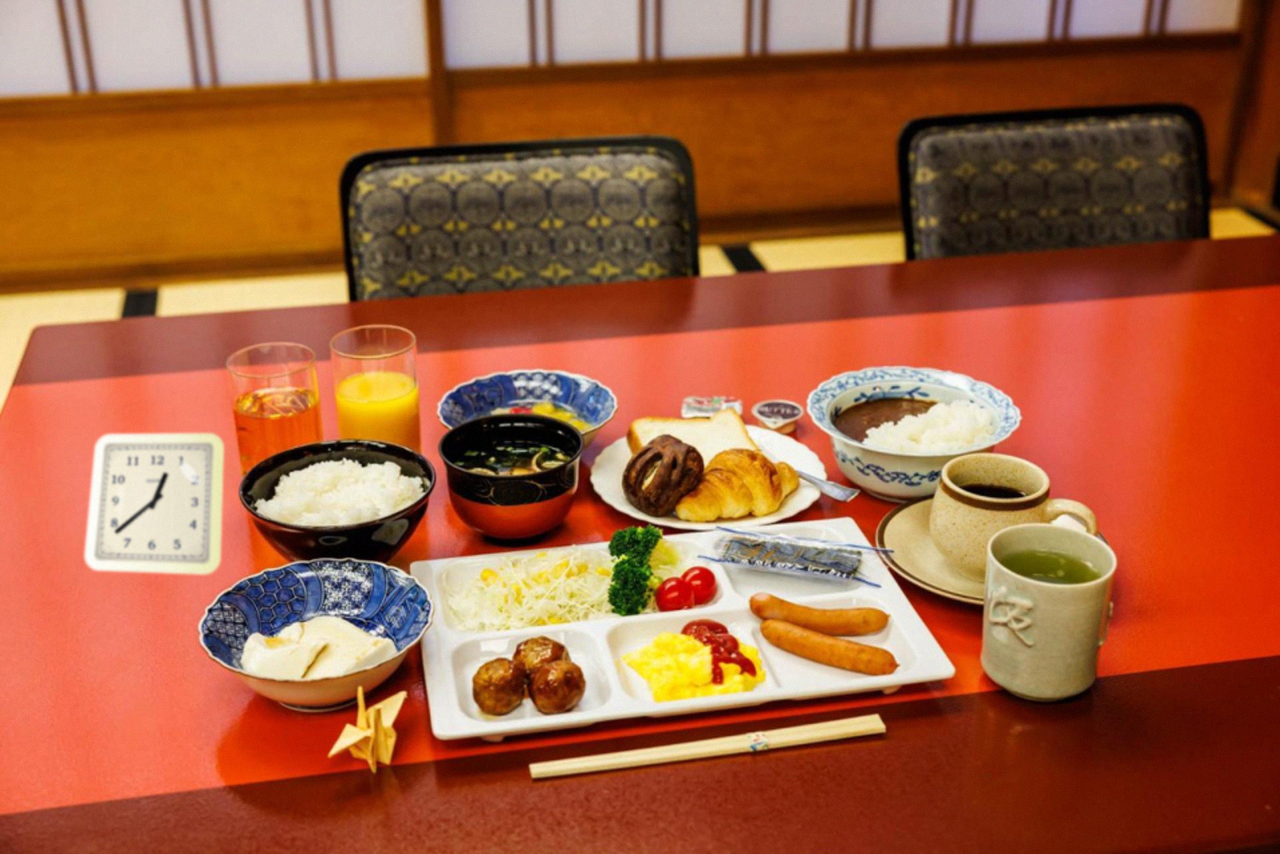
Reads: h=12 m=38
